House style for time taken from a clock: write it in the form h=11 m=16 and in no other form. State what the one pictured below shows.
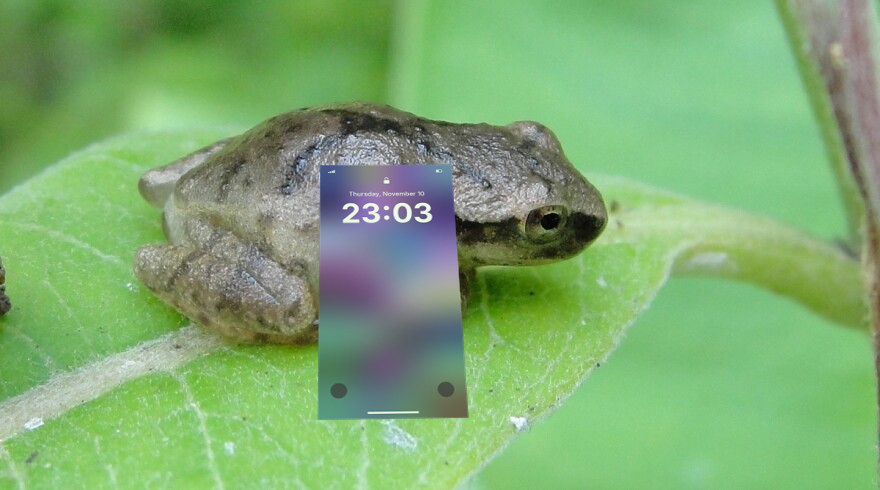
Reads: h=23 m=3
